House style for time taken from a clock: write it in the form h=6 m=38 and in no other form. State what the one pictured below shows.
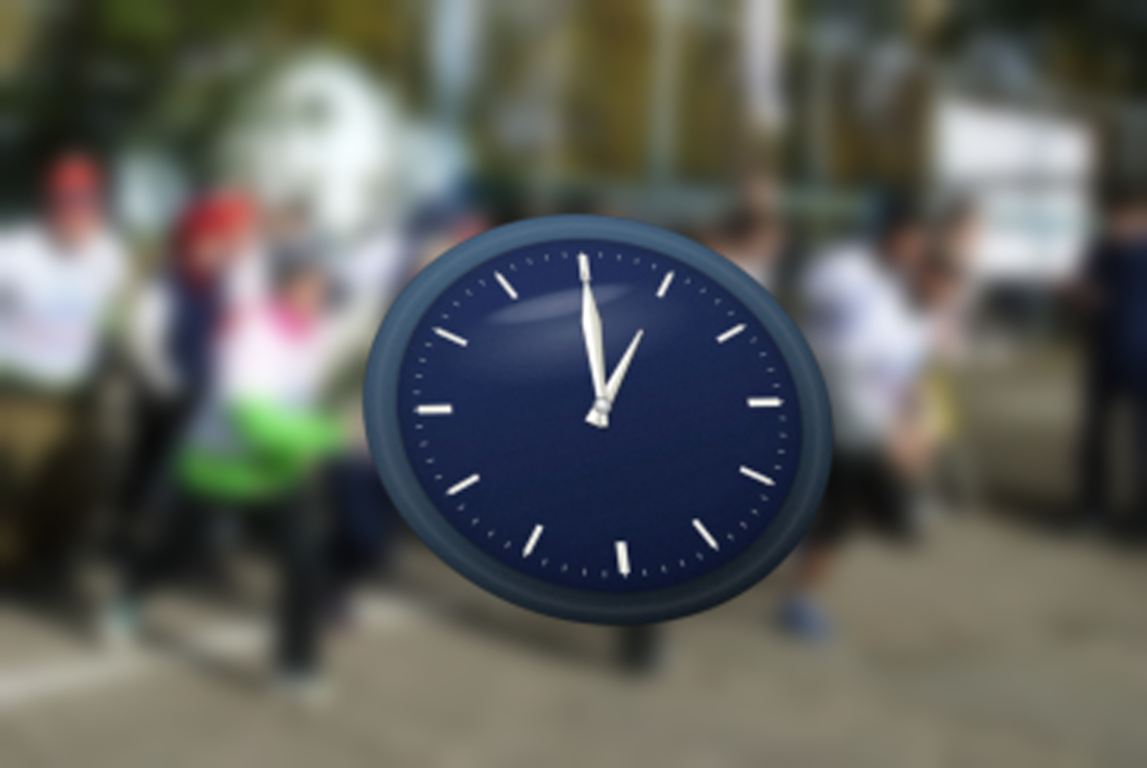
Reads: h=1 m=0
